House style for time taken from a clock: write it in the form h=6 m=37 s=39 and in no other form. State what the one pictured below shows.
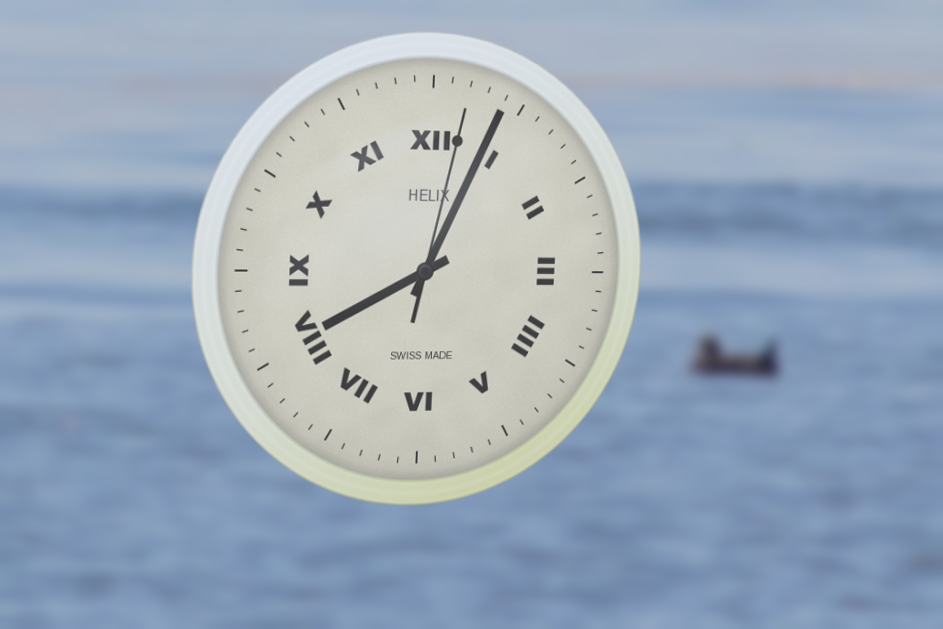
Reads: h=8 m=4 s=2
